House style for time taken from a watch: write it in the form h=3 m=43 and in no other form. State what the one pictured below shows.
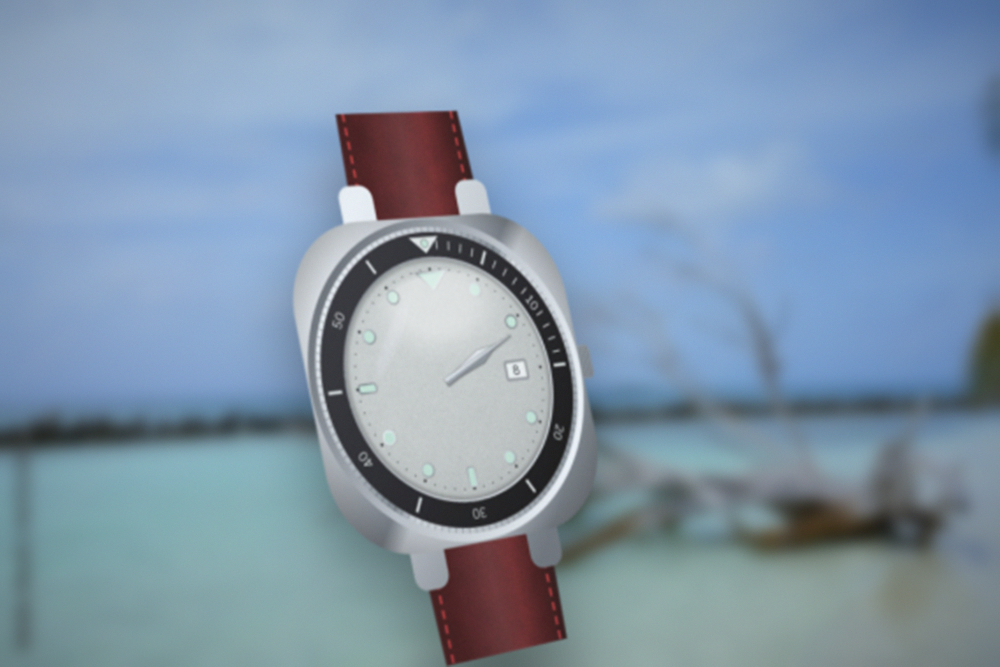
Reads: h=2 m=11
